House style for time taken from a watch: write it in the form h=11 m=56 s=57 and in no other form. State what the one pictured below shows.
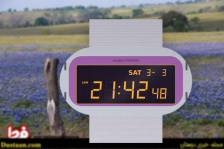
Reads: h=21 m=42 s=48
